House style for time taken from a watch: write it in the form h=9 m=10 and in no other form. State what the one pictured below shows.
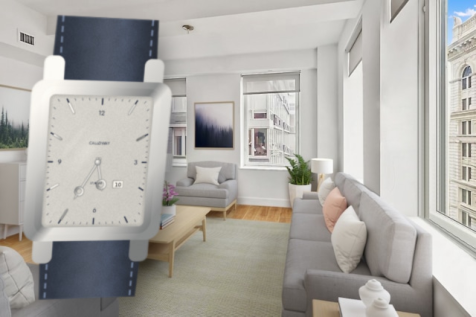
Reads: h=5 m=35
